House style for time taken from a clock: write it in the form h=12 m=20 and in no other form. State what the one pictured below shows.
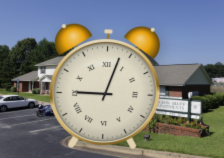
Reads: h=9 m=3
